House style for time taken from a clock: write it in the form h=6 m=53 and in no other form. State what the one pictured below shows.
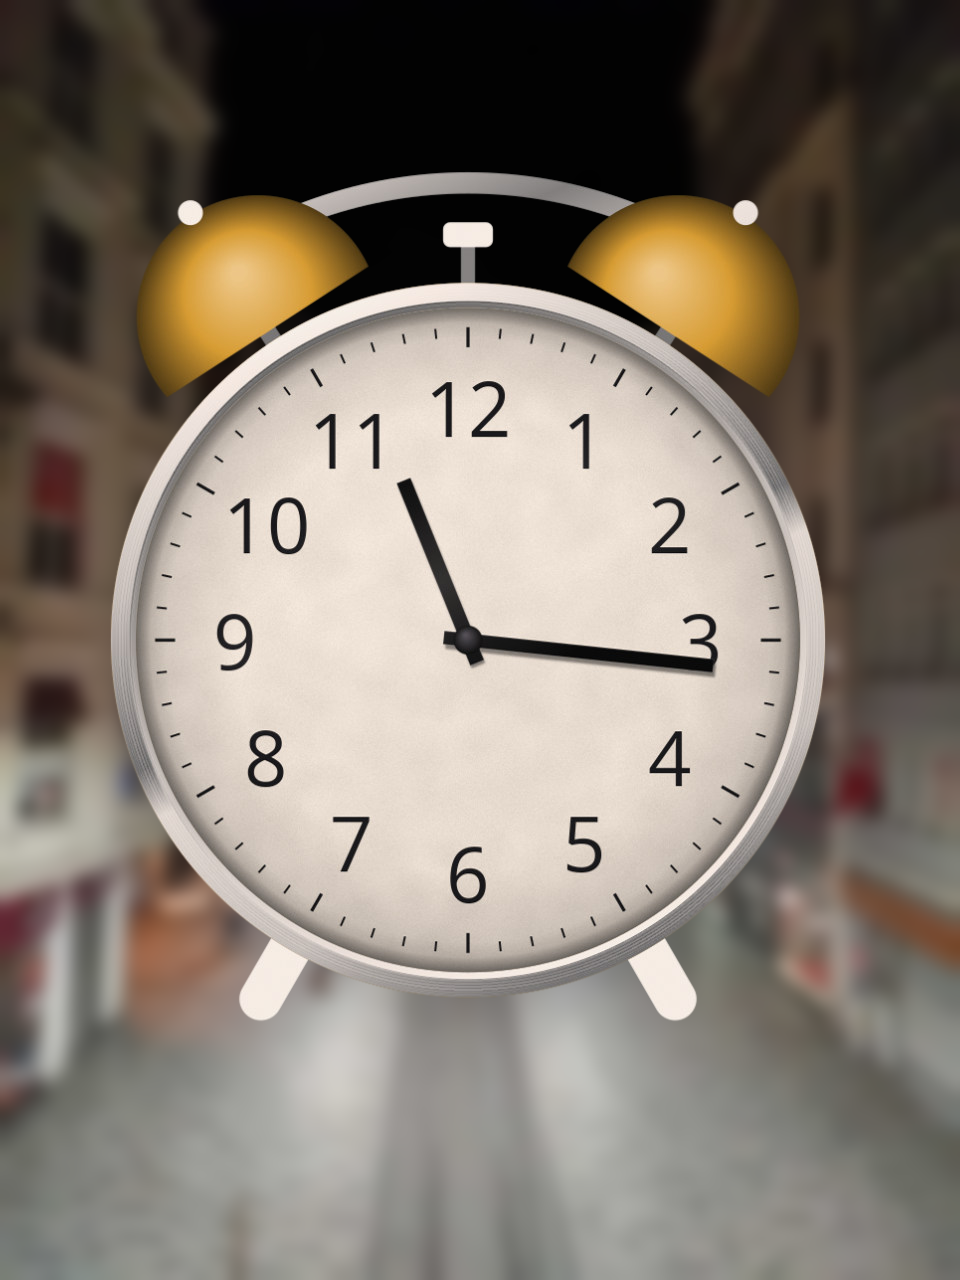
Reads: h=11 m=16
